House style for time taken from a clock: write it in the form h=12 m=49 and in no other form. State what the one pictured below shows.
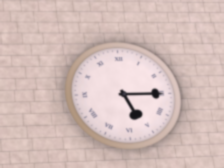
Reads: h=5 m=15
